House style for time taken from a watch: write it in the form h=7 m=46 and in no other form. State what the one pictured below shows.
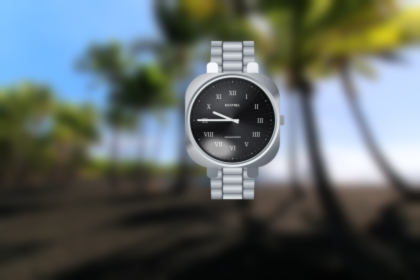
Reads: h=9 m=45
